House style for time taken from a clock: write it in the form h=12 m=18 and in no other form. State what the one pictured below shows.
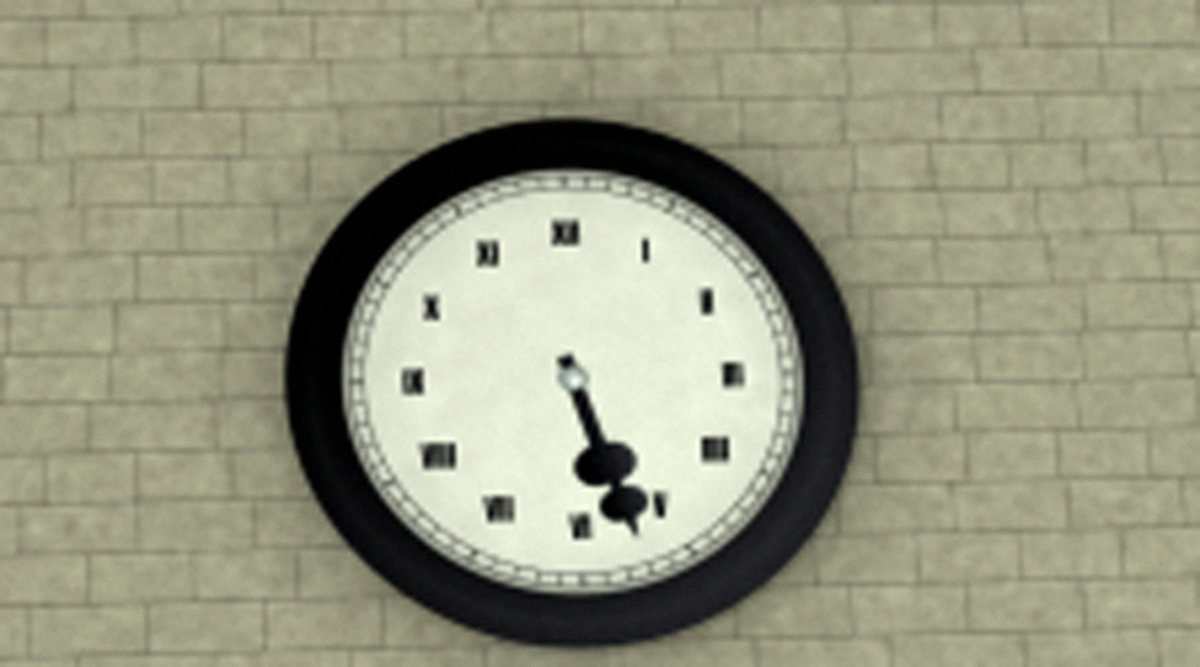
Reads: h=5 m=27
